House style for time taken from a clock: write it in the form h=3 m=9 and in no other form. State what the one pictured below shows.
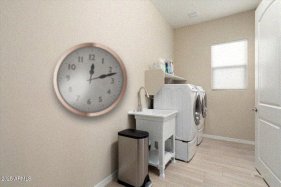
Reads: h=12 m=12
